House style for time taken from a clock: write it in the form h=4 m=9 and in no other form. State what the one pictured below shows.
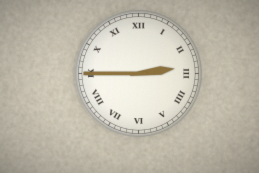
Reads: h=2 m=45
